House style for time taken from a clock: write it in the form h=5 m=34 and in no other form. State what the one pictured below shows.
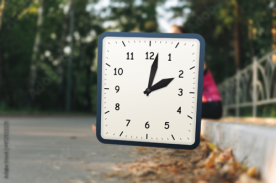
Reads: h=2 m=2
